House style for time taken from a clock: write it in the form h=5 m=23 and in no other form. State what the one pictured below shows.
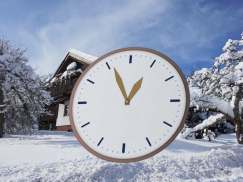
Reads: h=12 m=56
